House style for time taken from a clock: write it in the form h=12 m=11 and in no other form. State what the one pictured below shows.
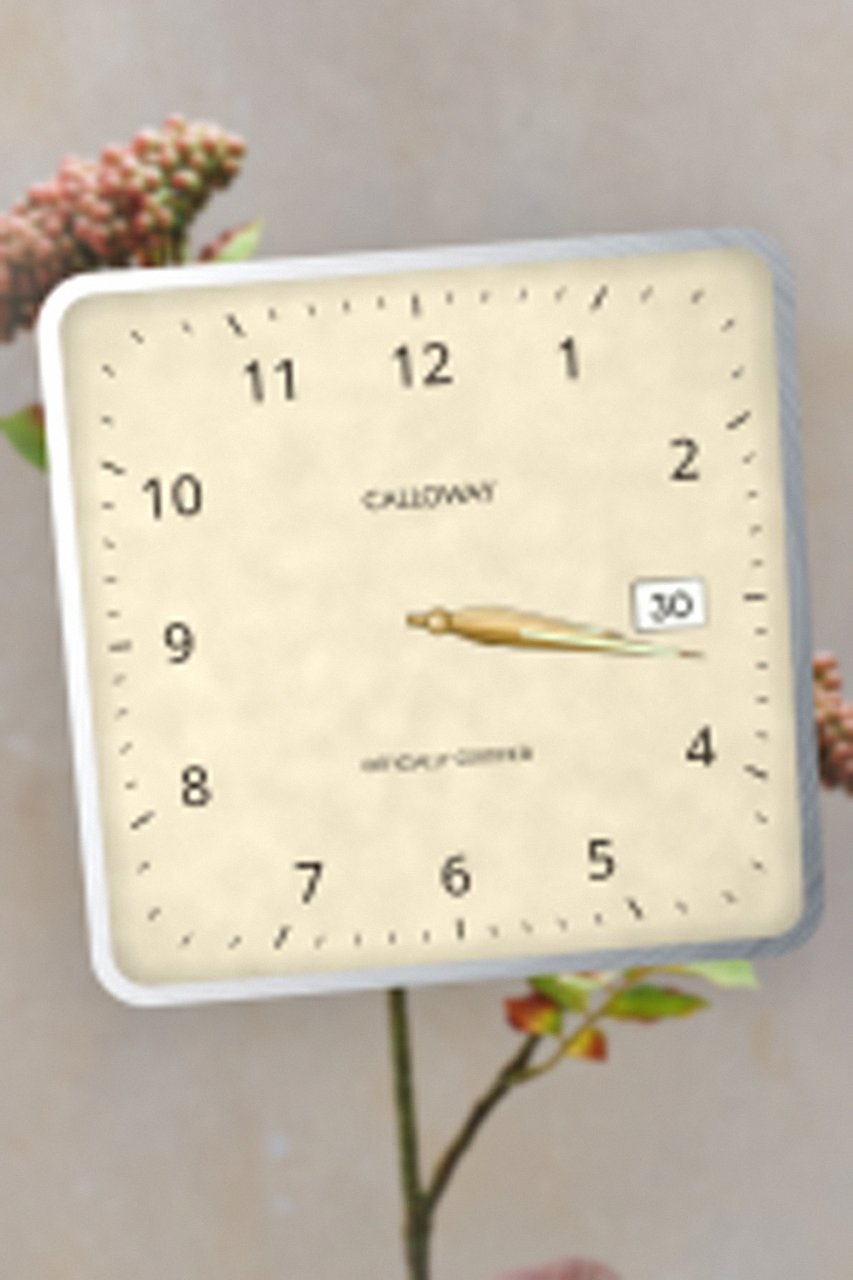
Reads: h=3 m=17
